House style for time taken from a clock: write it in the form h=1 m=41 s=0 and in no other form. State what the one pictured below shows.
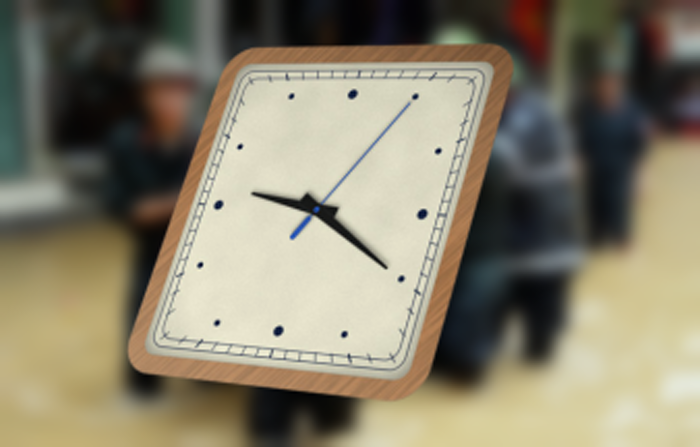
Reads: h=9 m=20 s=5
